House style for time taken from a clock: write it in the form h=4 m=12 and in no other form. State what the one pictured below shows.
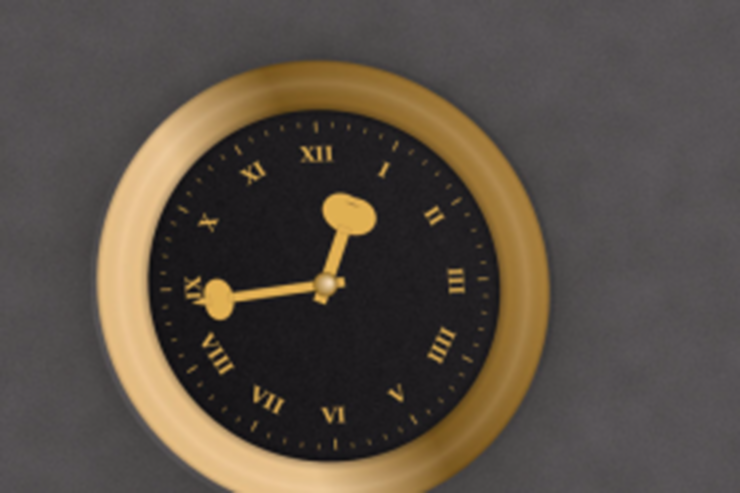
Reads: h=12 m=44
